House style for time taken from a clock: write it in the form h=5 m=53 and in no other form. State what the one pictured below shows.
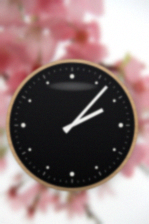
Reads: h=2 m=7
